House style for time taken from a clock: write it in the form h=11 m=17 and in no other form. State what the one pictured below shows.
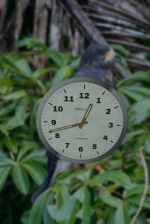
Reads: h=12 m=42
